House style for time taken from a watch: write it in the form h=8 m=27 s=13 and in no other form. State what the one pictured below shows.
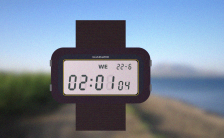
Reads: h=2 m=1 s=4
